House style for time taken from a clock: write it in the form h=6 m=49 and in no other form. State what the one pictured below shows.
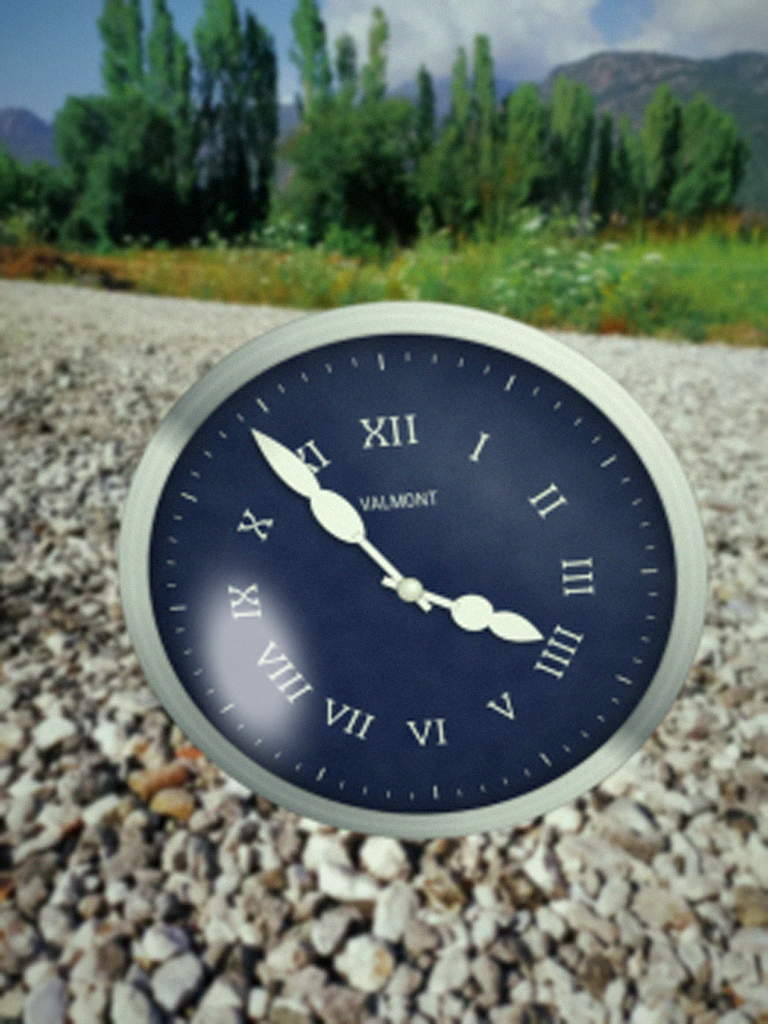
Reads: h=3 m=54
